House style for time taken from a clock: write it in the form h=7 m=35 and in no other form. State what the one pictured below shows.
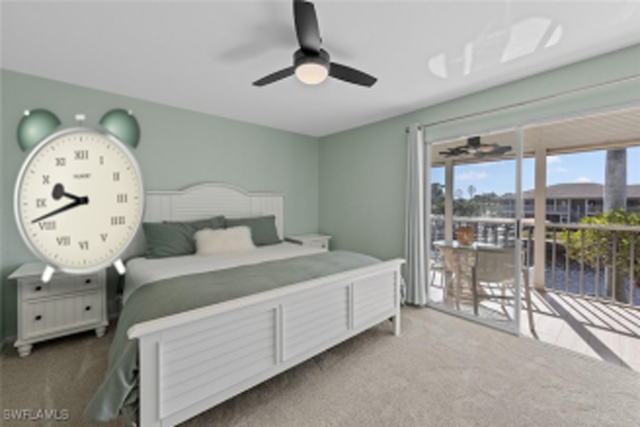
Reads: h=9 m=42
